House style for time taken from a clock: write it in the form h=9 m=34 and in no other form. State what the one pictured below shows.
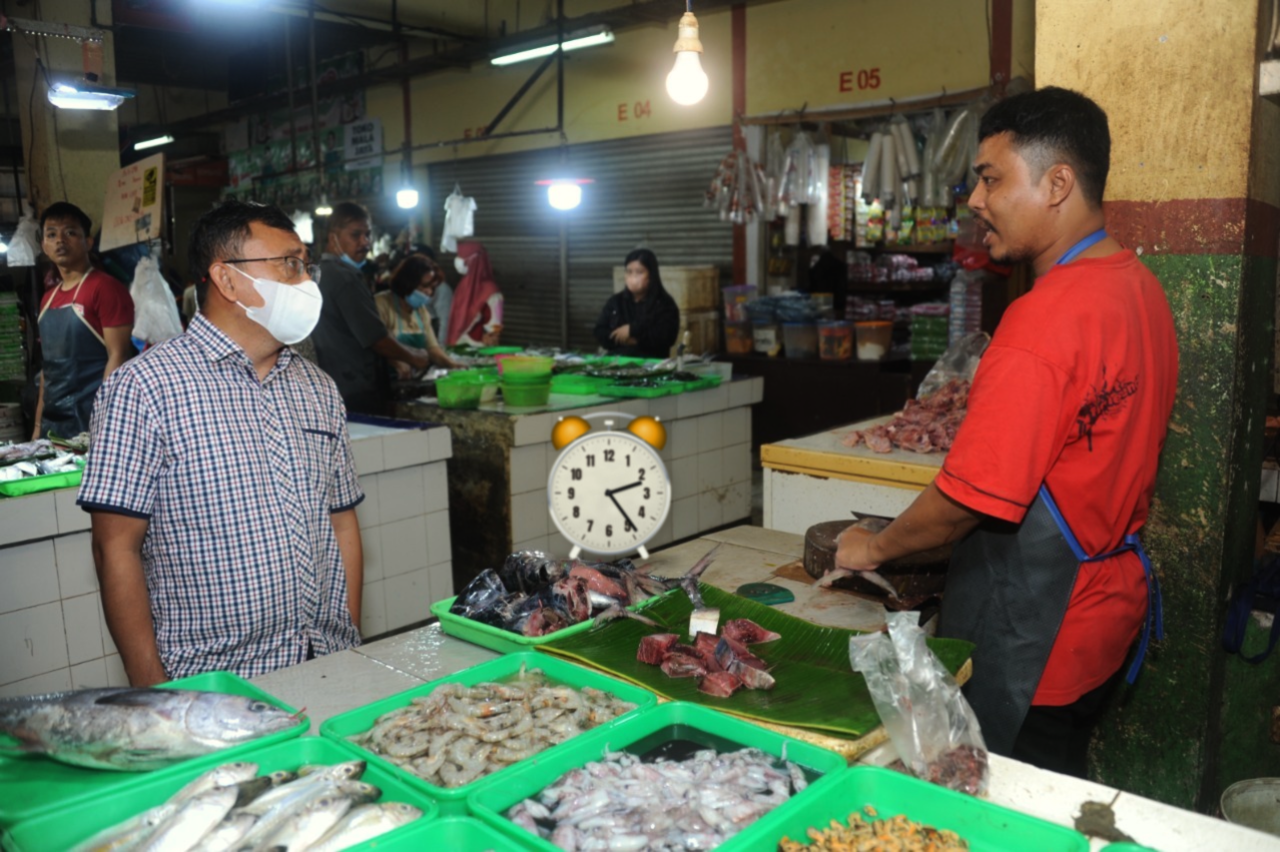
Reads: h=2 m=24
